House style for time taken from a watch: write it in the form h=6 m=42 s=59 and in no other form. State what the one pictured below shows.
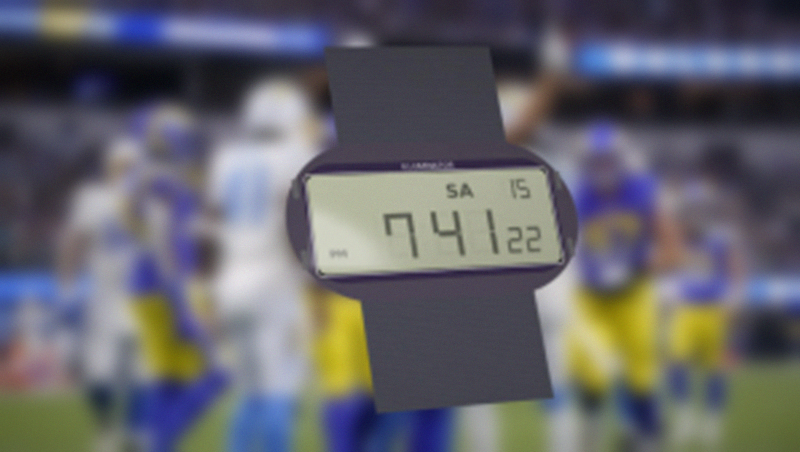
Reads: h=7 m=41 s=22
